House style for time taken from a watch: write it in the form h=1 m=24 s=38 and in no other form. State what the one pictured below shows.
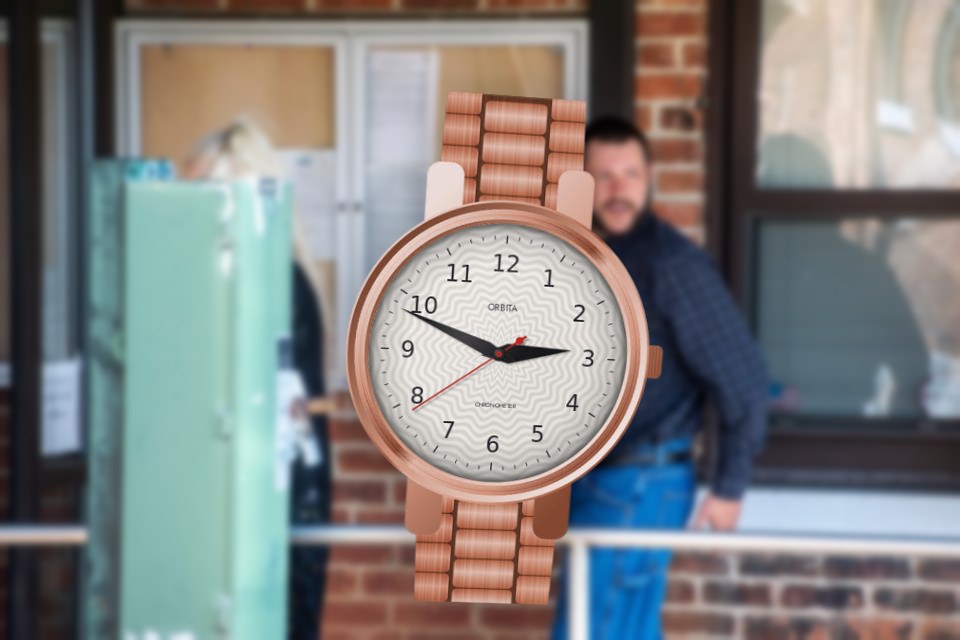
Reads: h=2 m=48 s=39
